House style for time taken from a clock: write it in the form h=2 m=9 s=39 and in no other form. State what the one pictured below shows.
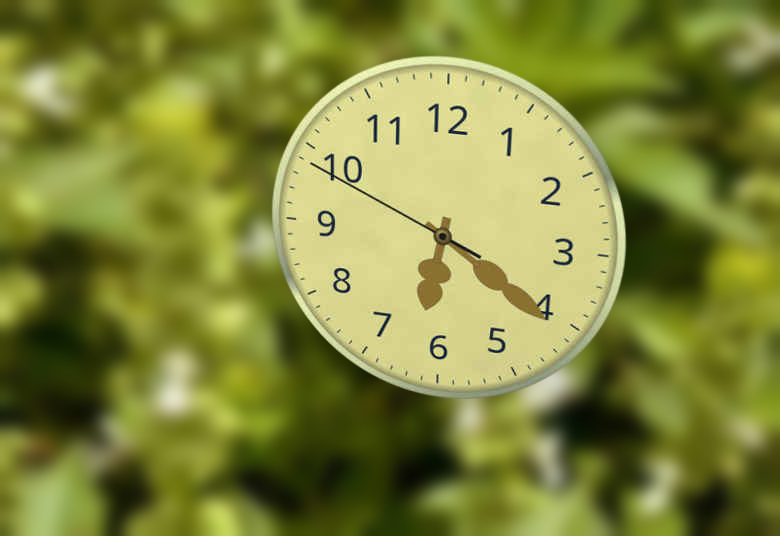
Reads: h=6 m=20 s=49
